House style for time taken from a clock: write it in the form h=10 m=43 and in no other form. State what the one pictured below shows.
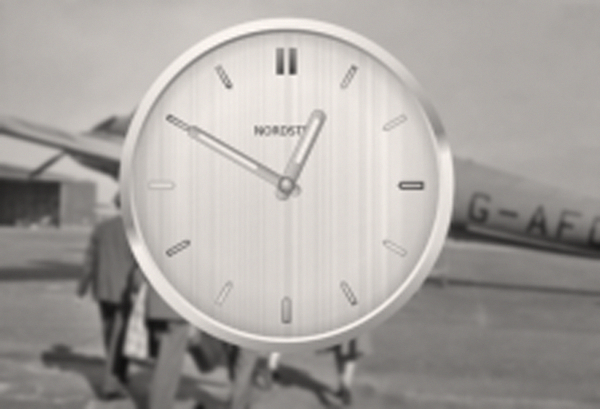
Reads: h=12 m=50
